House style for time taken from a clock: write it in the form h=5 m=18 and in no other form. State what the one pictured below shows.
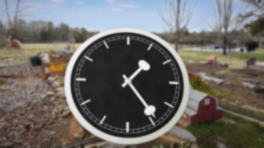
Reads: h=1 m=24
